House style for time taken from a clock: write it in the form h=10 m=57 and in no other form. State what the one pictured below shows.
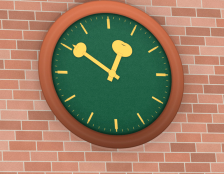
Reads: h=12 m=51
